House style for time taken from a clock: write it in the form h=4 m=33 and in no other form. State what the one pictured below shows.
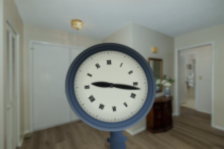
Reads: h=9 m=17
